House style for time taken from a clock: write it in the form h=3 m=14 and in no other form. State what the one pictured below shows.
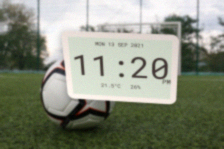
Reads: h=11 m=20
